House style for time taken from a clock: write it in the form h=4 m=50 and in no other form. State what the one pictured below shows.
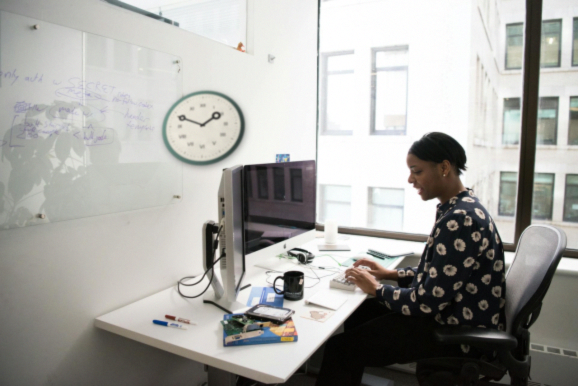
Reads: h=1 m=49
